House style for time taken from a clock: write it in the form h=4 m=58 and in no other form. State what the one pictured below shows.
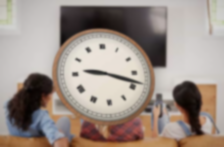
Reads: h=9 m=18
